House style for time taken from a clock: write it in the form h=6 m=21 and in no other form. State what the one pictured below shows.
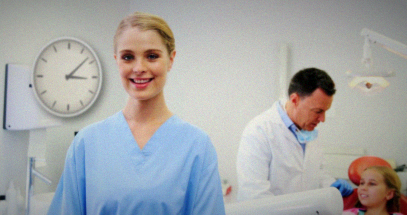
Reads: h=3 m=8
